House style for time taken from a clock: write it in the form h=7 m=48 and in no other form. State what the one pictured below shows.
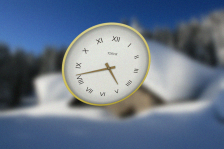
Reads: h=4 m=42
